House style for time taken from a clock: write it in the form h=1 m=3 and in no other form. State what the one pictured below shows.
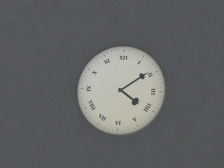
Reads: h=4 m=9
